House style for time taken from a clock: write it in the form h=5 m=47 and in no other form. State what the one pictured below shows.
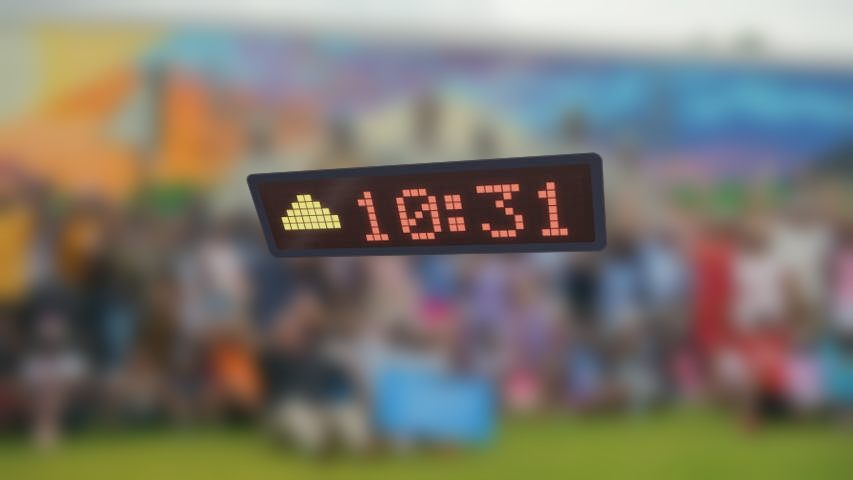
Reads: h=10 m=31
